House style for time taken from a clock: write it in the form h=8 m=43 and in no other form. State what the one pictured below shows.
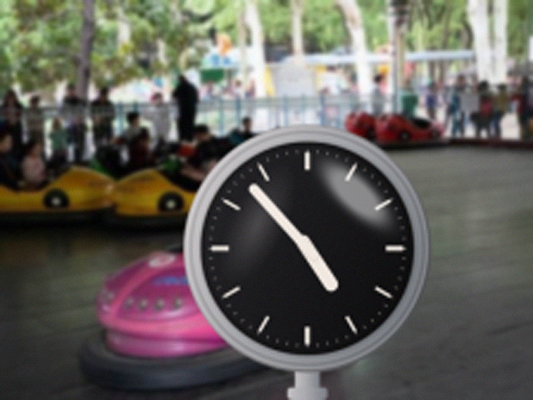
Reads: h=4 m=53
